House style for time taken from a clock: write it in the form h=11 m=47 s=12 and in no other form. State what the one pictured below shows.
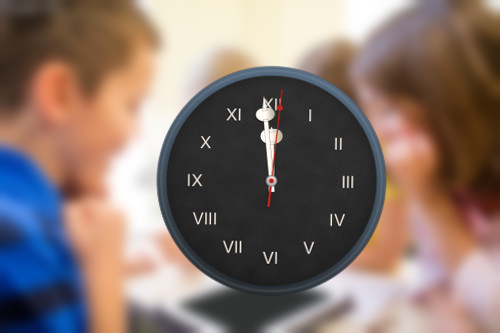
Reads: h=11 m=59 s=1
